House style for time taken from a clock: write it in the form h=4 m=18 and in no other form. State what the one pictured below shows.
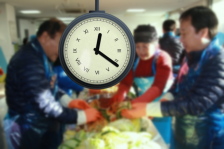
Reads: h=12 m=21
